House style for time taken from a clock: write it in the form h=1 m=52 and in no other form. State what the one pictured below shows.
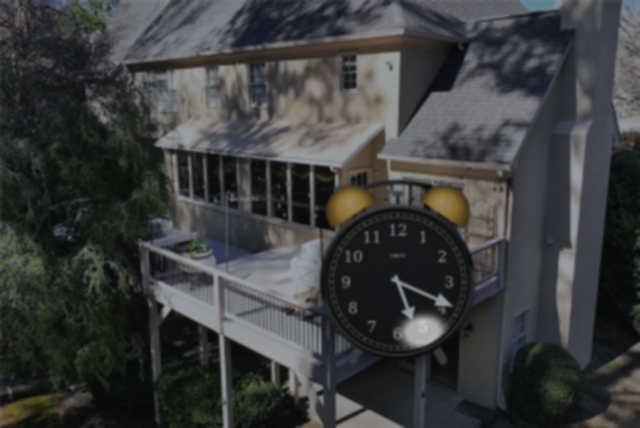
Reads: h=5 m=19
